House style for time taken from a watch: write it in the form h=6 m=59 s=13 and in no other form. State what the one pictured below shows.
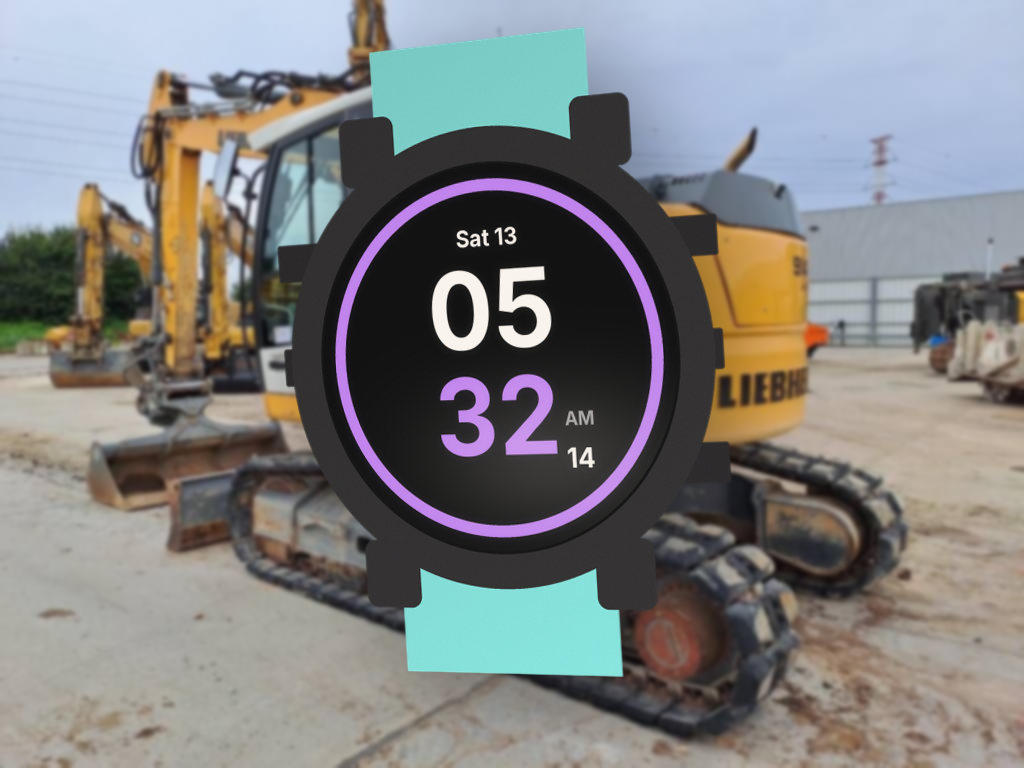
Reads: h=5 m=32 s=14
